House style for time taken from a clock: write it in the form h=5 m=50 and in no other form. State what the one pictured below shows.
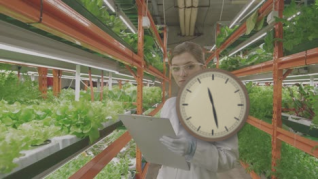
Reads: h=11 m=28
